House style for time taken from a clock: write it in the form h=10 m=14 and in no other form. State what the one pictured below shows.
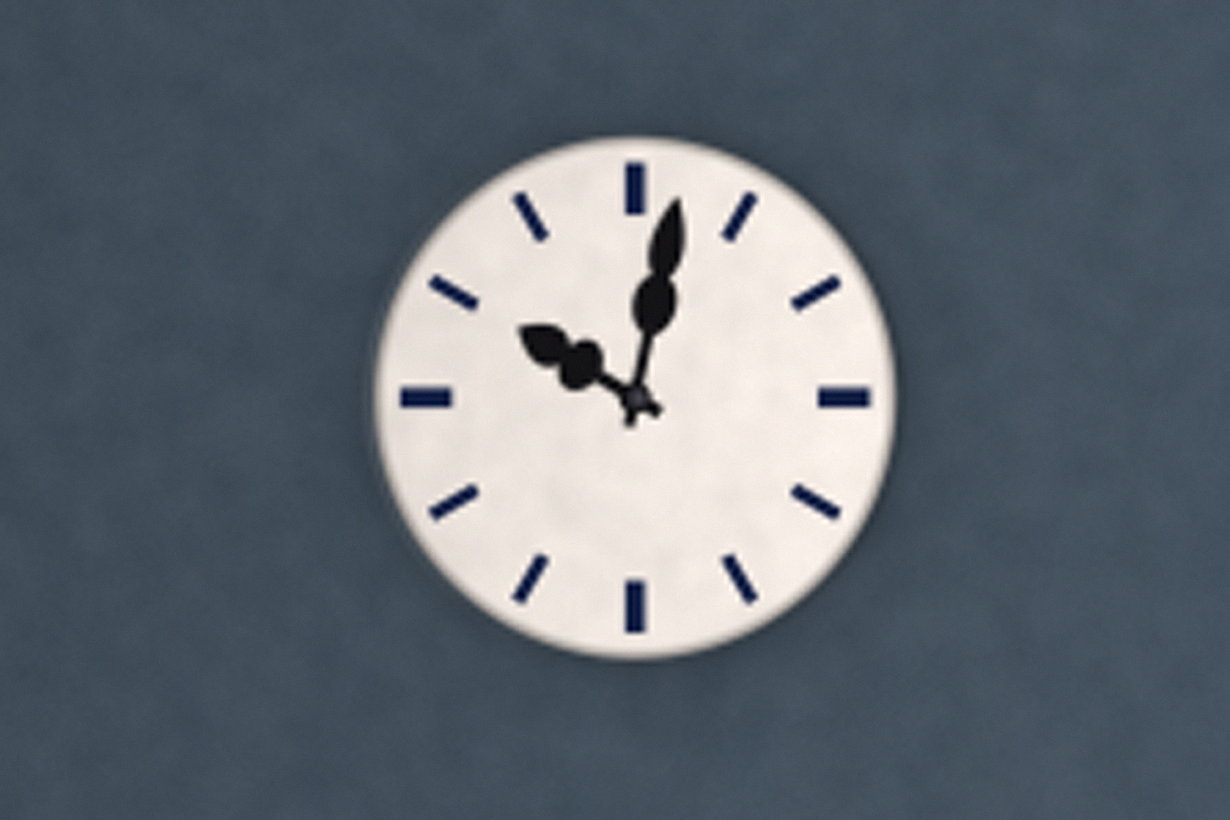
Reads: h=10 m=2
